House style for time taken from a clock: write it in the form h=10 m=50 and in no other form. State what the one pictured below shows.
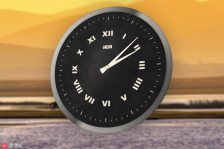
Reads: h=2 m=8
